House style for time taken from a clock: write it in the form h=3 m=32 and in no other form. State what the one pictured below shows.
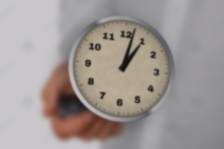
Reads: h=1 m=2
